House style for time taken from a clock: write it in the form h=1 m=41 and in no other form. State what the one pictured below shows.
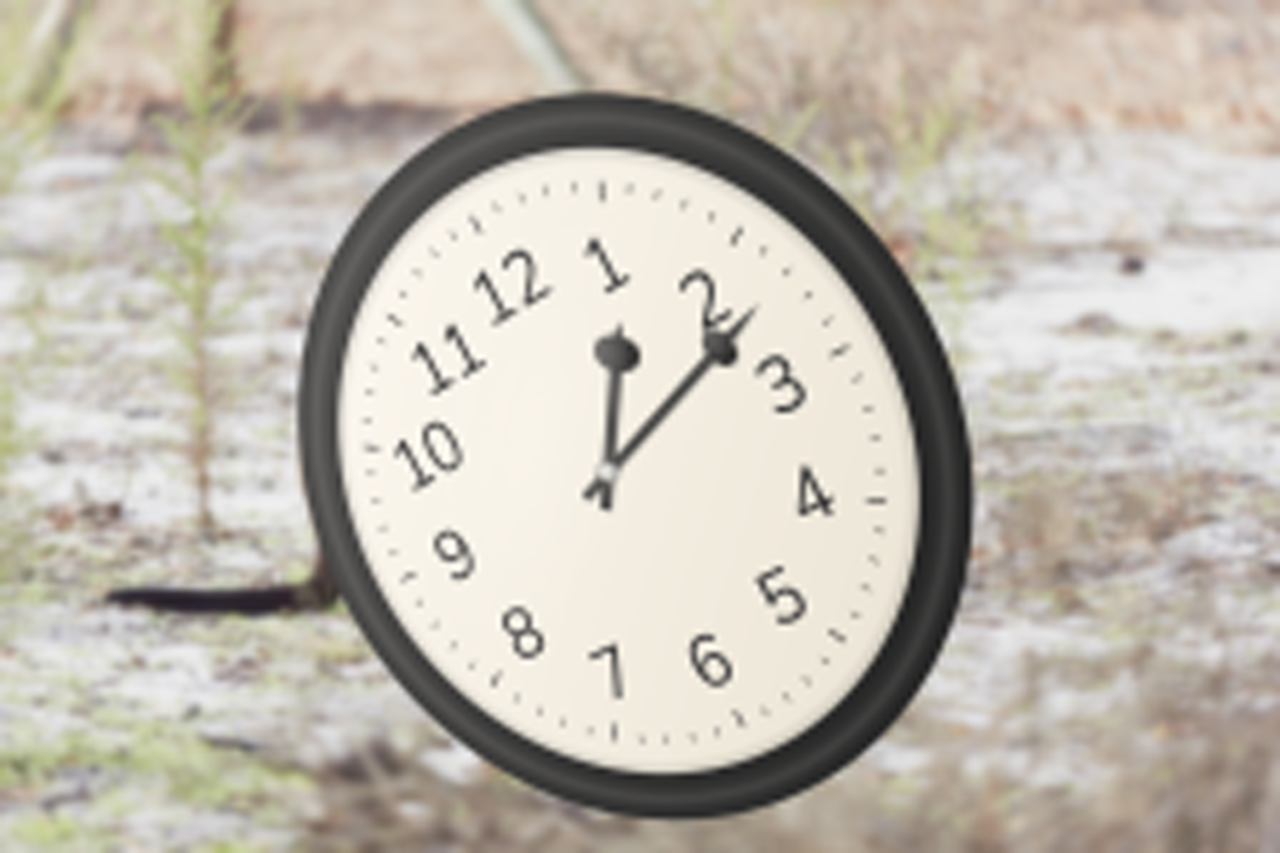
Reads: h=1 m=12
